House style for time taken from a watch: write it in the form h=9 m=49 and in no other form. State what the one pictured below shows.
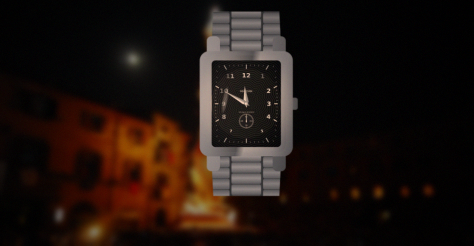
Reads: h=11 m=50
